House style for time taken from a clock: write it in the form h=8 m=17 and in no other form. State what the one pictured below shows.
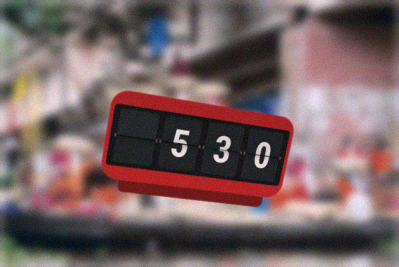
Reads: h=5 m=30
